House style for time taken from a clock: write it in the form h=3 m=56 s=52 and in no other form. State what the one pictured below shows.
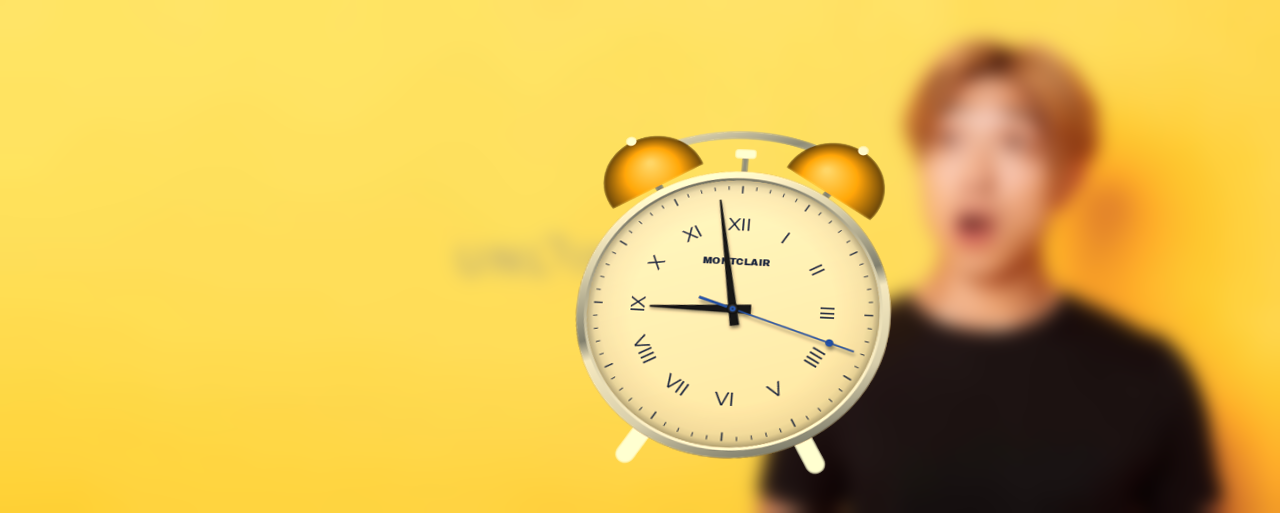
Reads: h=8 m=58 s=18
